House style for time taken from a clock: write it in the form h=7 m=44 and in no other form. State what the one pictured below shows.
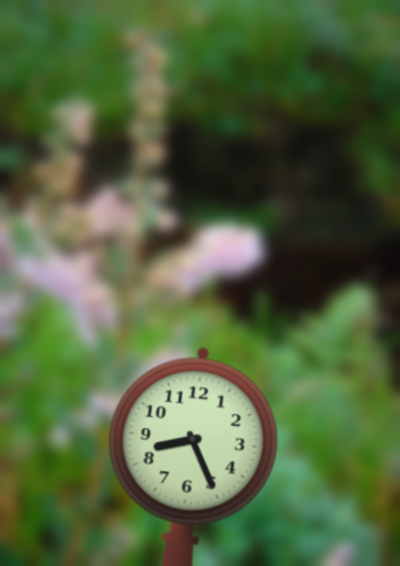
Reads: h=8 m=25
